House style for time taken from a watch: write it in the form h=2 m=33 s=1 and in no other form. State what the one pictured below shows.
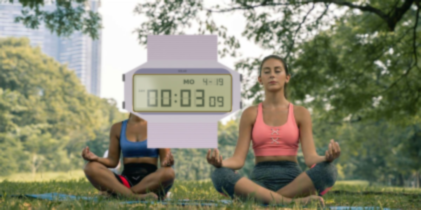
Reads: h=0 m=3 s=9
